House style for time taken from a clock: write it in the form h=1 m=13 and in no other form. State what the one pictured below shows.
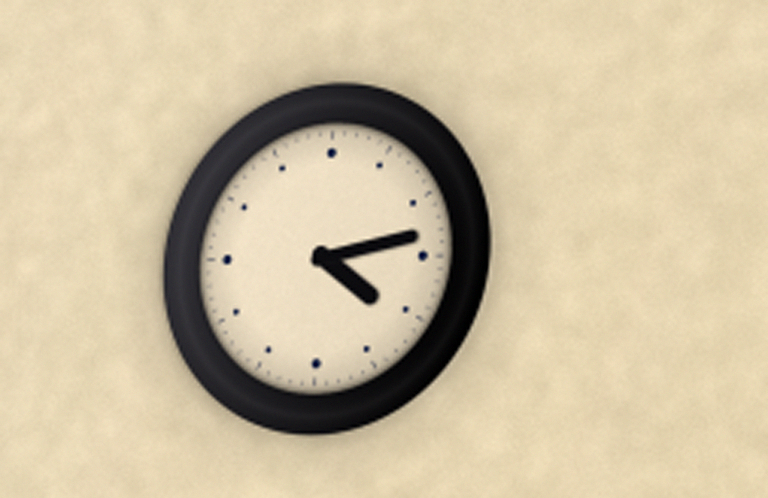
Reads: h=4 m=13
